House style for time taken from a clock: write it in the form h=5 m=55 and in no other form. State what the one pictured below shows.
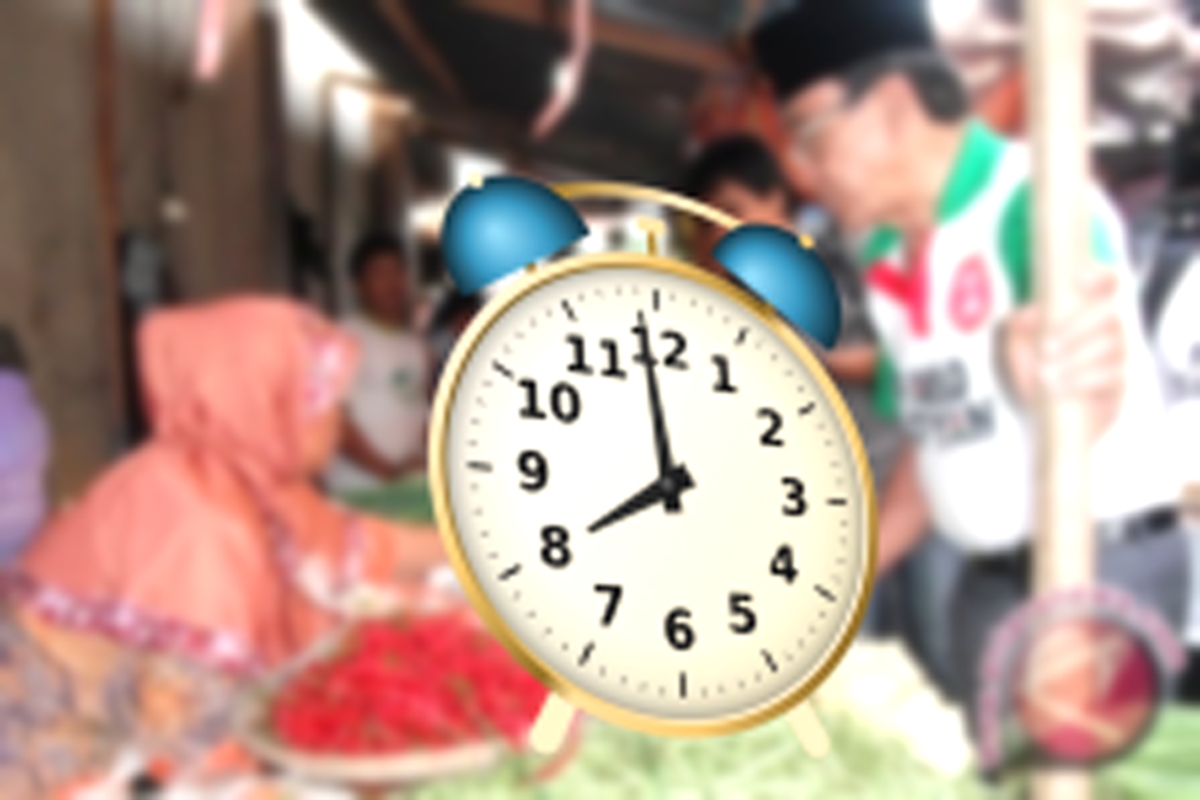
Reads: h=7 m=59
